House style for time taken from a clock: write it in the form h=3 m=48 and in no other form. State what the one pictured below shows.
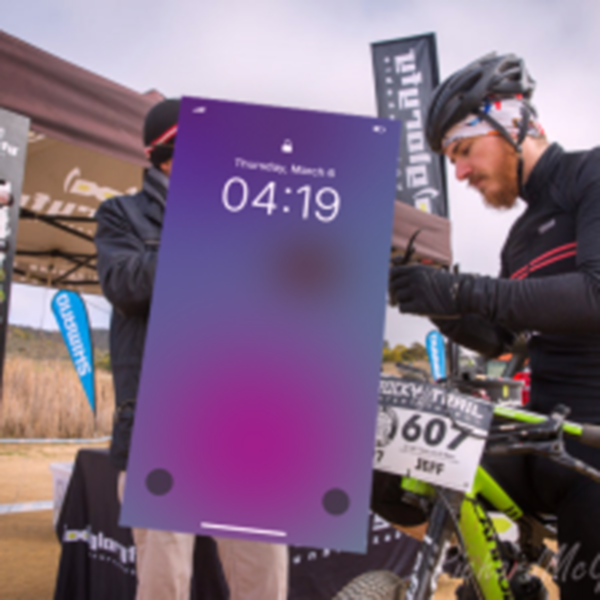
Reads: h=4 m=19
